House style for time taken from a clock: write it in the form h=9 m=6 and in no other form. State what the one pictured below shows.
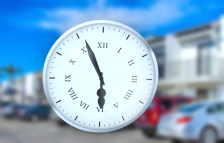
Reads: h=5 m=56
